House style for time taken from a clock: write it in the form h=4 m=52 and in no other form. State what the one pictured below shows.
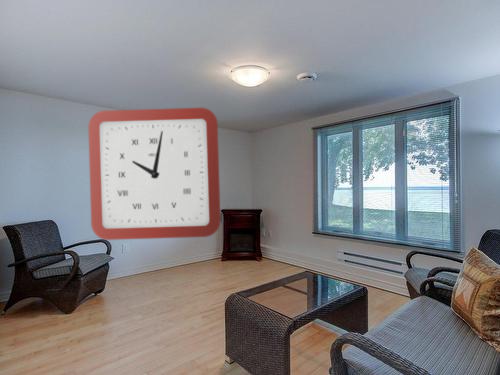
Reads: h=10 m=2
